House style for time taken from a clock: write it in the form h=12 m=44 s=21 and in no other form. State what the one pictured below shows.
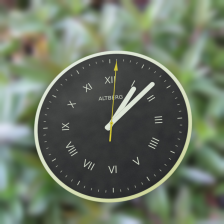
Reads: h=1 m=8 s=1
